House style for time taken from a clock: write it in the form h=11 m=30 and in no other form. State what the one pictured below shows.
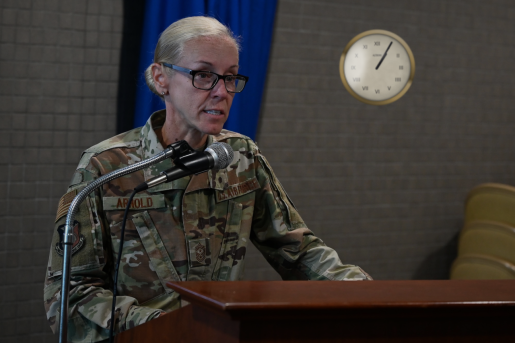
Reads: h=1 m=5
